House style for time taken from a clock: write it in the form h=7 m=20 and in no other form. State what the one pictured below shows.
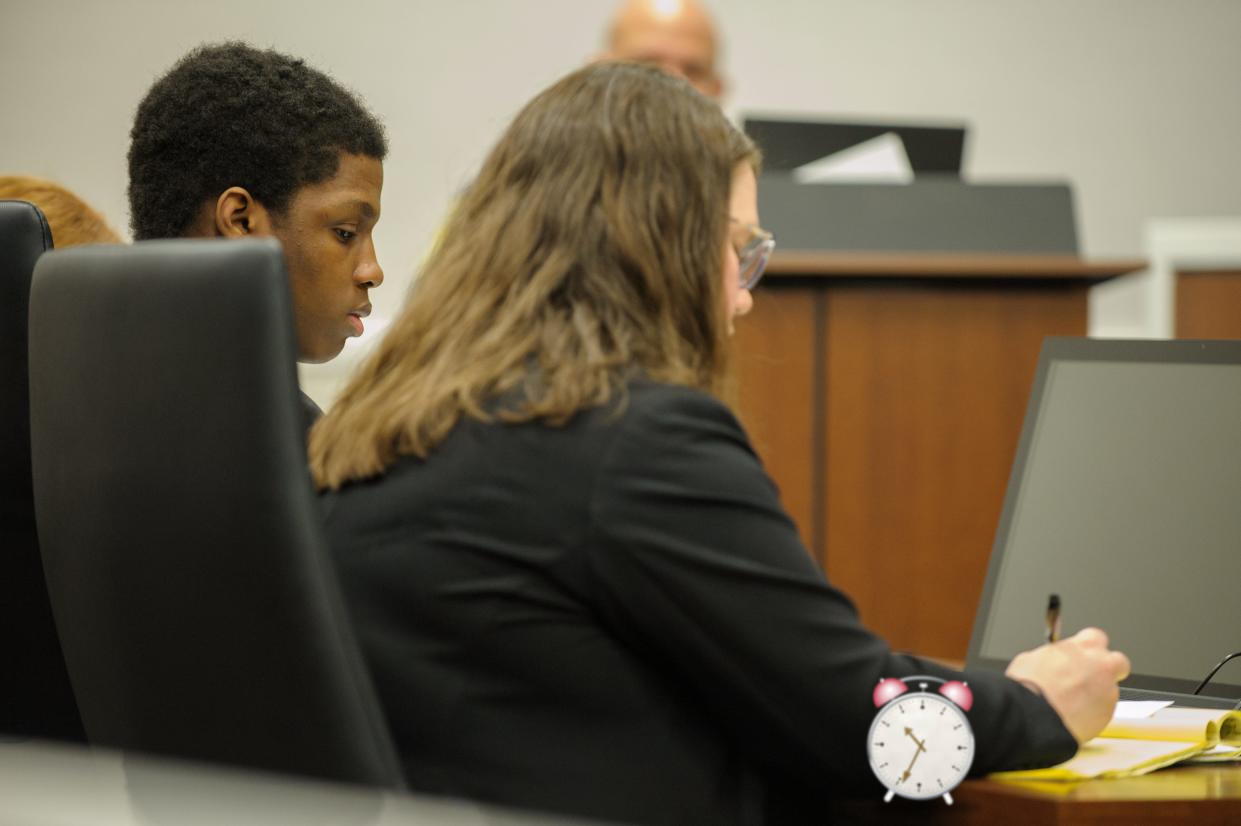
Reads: h=10 m=34
